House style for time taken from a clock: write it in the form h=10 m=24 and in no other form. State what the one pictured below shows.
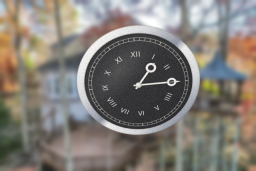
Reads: h=1 m=15
